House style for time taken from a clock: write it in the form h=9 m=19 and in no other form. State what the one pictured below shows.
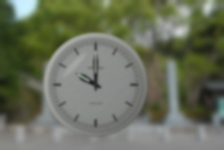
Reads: h=10 m=0
